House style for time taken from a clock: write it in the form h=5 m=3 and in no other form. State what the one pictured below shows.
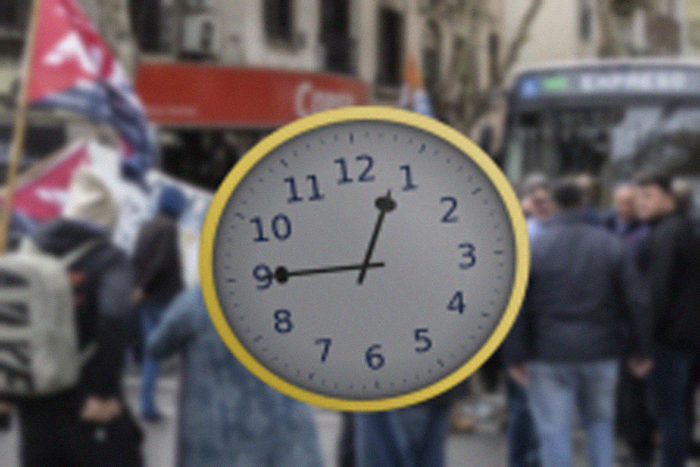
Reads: h=12 m=45
